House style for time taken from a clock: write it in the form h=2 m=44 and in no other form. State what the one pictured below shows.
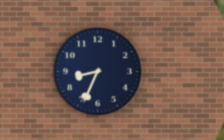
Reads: h=8 m=34
